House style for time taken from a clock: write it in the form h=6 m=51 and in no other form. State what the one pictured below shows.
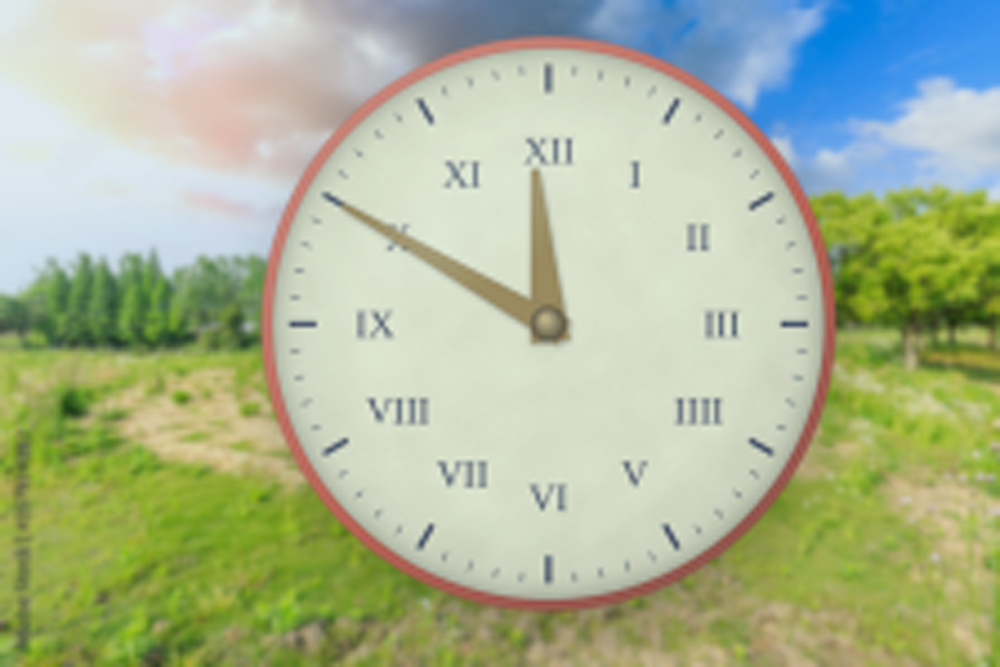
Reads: h=11 m=50
